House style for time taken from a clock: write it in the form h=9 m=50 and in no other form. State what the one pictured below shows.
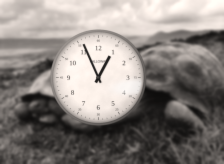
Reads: h=12 m=56
